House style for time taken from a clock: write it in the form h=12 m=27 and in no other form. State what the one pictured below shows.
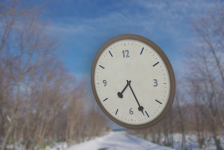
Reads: h=7 m=26
